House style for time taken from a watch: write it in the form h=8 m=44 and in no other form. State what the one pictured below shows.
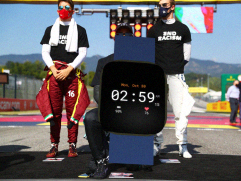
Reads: h=2 m=59
